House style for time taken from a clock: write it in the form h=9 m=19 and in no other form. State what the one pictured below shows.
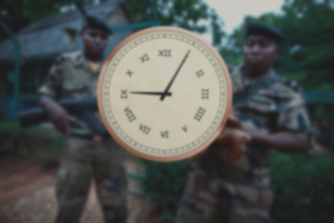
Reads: h=9 m=5
